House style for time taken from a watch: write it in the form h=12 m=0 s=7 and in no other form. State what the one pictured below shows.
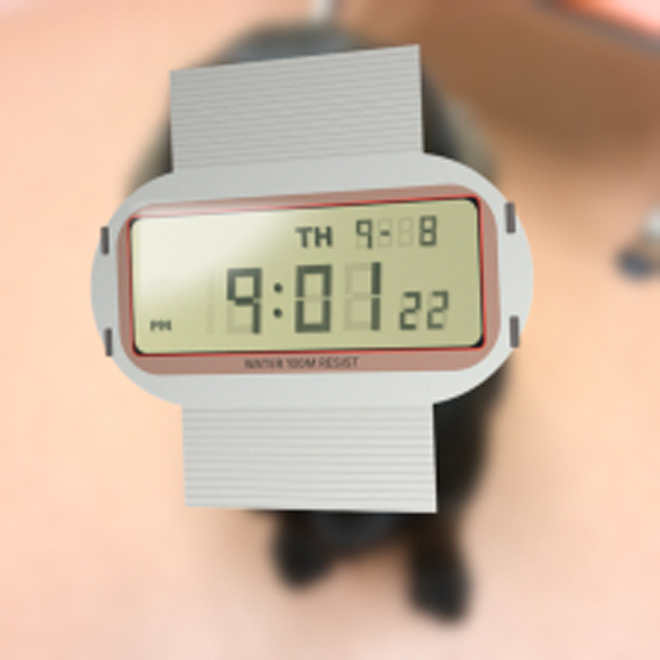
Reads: h=9 m=1 s=22
